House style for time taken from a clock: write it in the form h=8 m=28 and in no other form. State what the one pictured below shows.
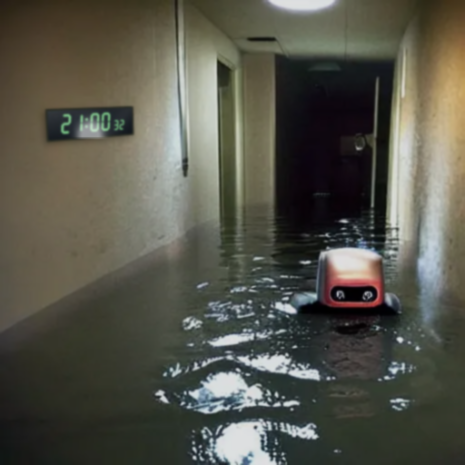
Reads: h=21 m=0
